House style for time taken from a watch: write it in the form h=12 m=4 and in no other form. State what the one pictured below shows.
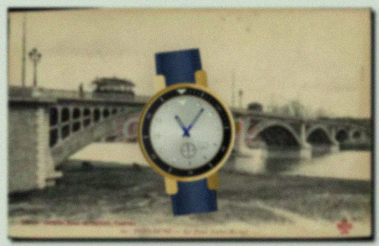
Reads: h=11 m=7
